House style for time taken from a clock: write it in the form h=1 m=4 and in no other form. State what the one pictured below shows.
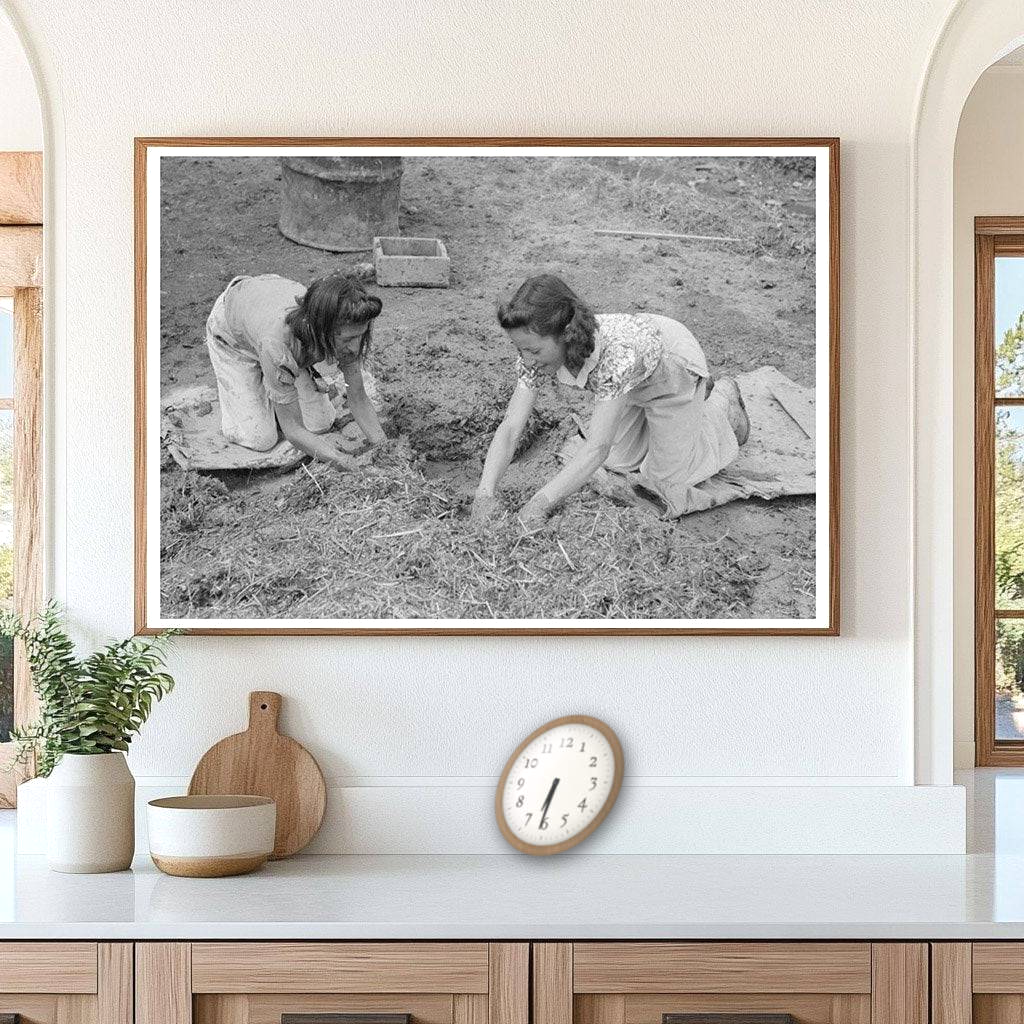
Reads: h=6 m=31
